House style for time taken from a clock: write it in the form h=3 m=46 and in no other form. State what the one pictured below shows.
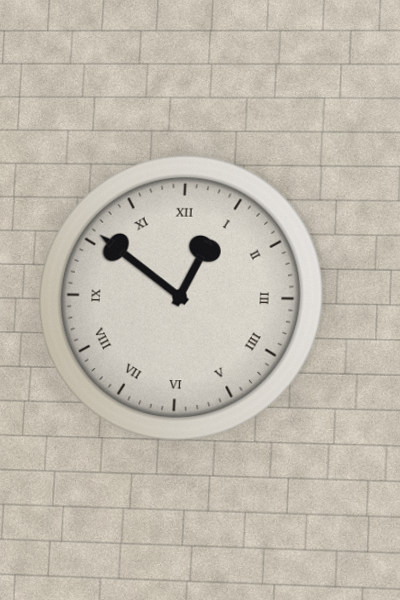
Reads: h=12 m=51
